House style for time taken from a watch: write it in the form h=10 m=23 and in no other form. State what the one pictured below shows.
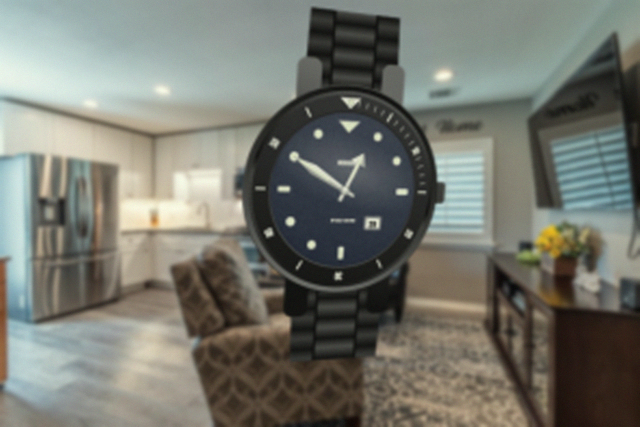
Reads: h=12 m=50
